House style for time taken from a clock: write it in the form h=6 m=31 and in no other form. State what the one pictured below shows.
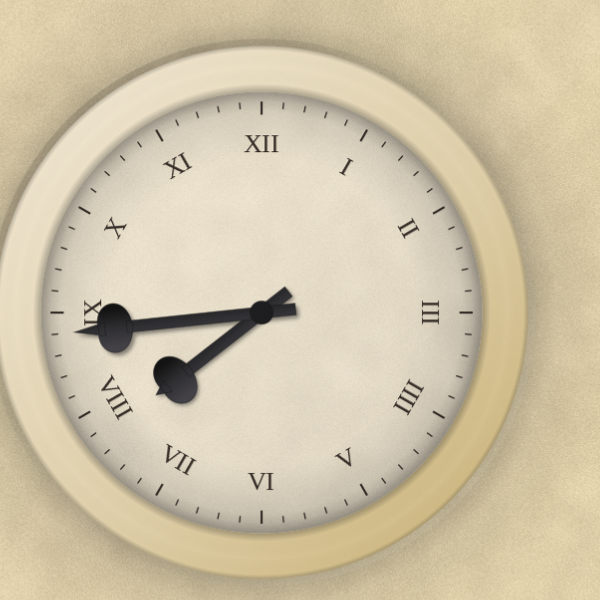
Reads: h=7 m=44
